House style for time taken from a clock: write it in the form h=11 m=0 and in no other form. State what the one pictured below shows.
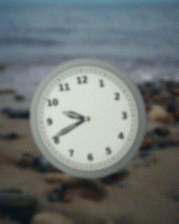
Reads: h=9 m=41
